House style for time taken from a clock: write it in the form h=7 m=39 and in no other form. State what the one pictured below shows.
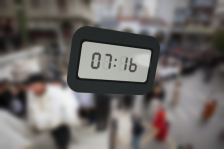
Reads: h=7 m=16
